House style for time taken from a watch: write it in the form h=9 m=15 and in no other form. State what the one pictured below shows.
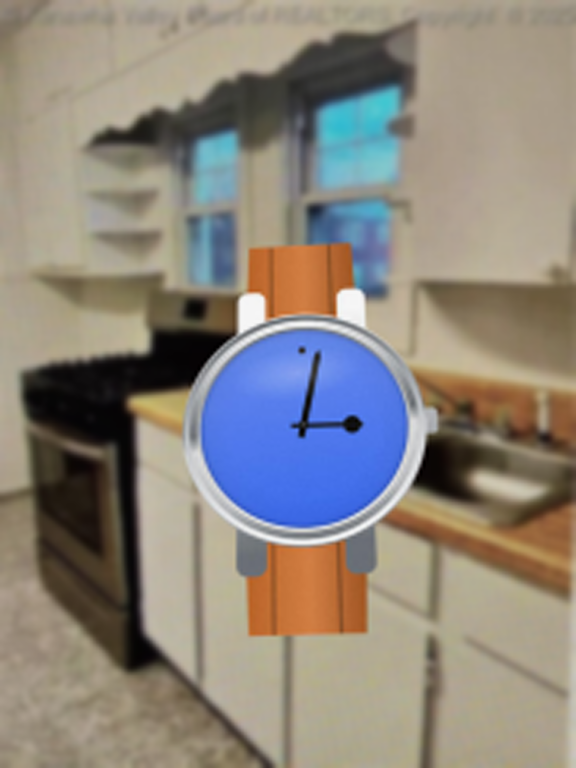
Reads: h=3 m=2
